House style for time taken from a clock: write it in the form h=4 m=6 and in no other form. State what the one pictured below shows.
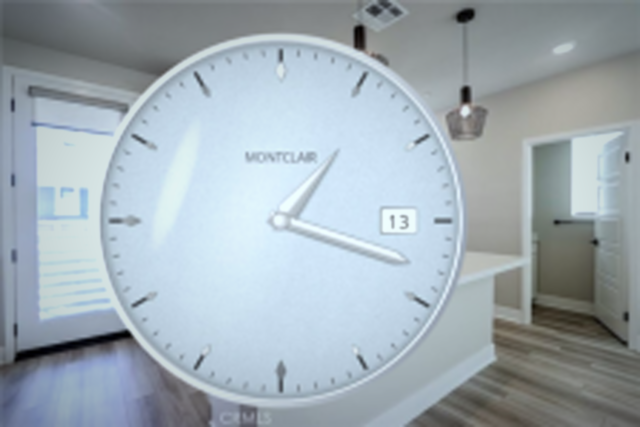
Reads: h=1 m=18
